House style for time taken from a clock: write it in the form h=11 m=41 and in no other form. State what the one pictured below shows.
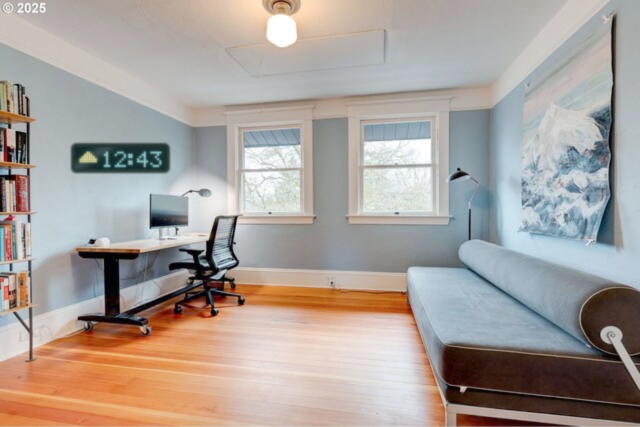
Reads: h=12 m=43
